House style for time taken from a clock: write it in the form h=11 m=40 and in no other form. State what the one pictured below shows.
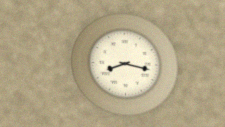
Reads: h=8 m=17
